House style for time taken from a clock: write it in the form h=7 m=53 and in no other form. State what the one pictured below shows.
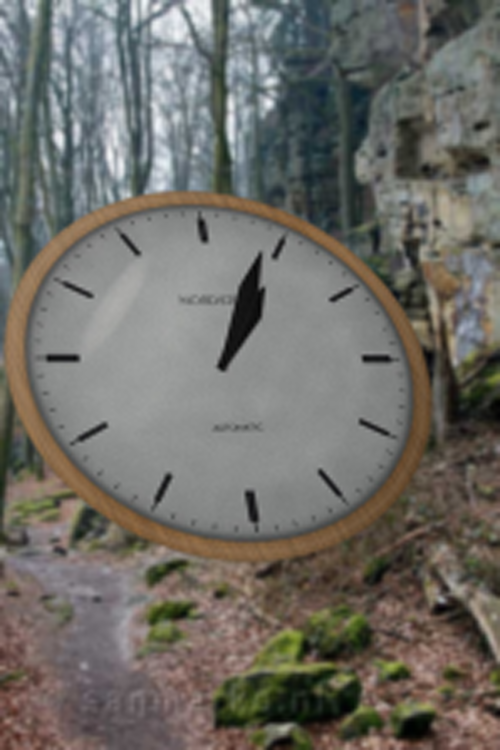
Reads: h=1 m=4
